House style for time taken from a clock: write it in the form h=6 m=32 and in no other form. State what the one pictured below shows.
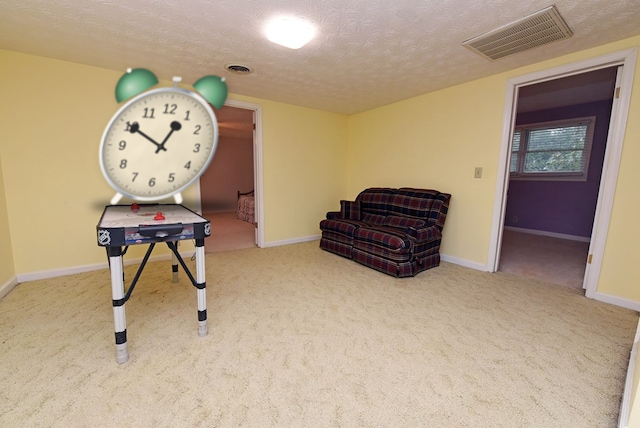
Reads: h=12 m=50
